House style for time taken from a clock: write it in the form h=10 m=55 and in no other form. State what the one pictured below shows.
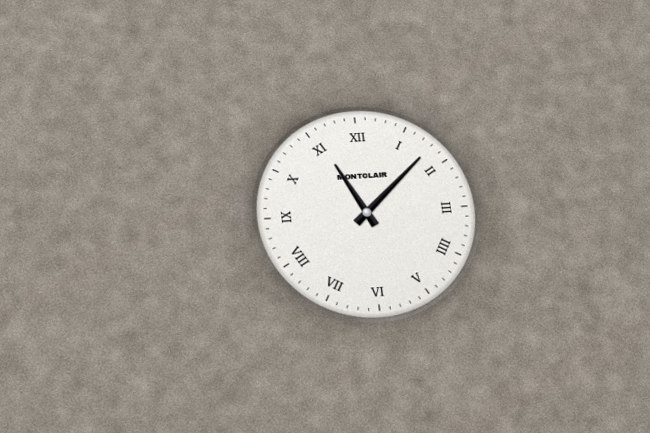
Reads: h=11 m=8
